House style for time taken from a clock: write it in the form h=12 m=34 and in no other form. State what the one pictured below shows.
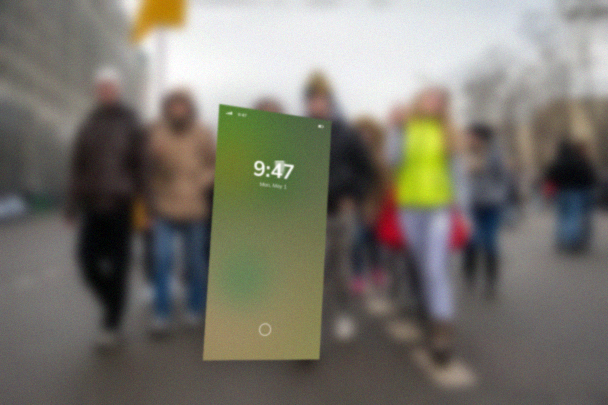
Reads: h=9 m=47
